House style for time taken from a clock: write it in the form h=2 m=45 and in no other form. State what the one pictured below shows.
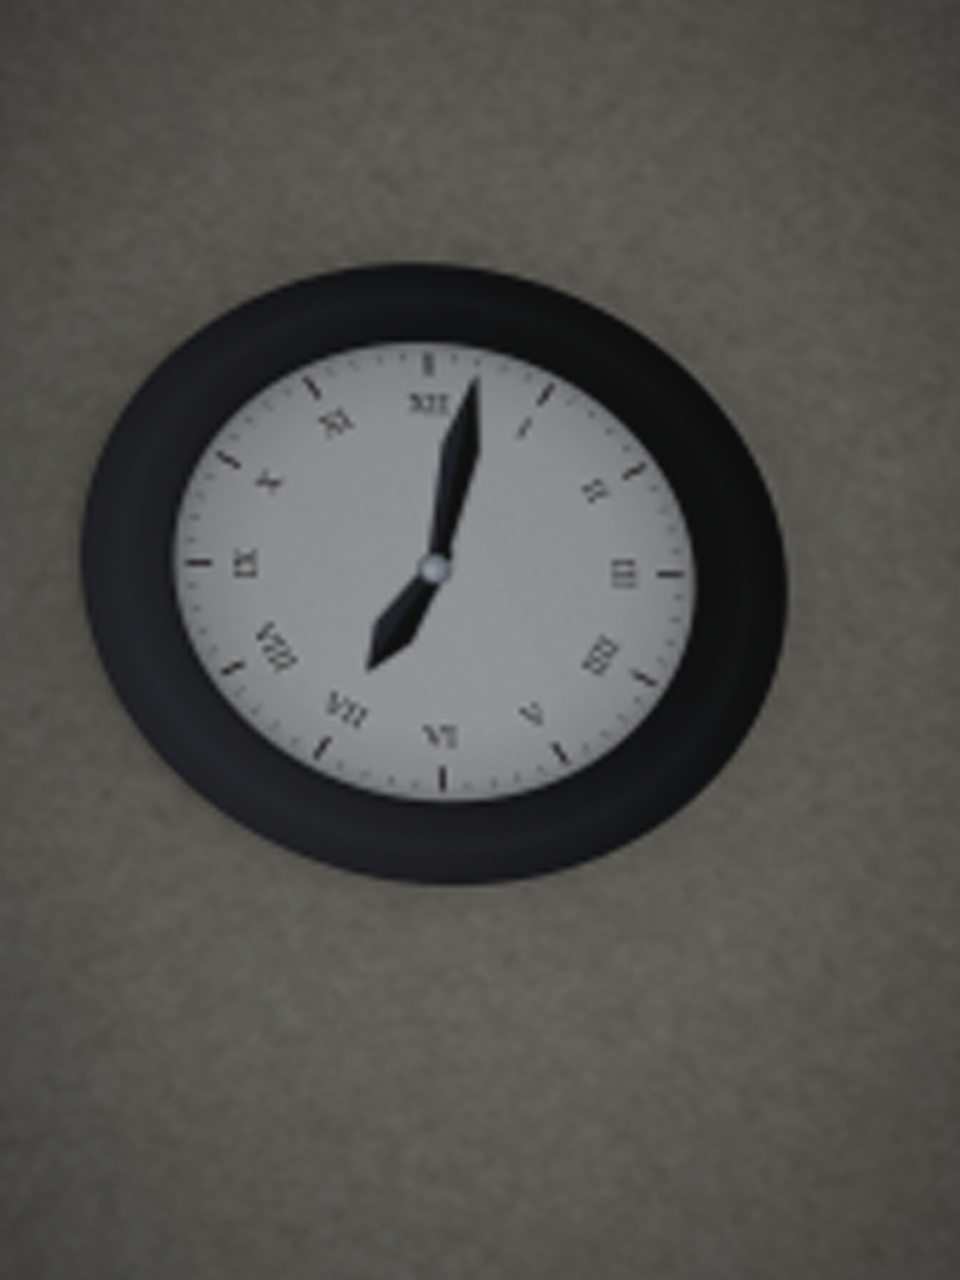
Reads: h=7 m=2
